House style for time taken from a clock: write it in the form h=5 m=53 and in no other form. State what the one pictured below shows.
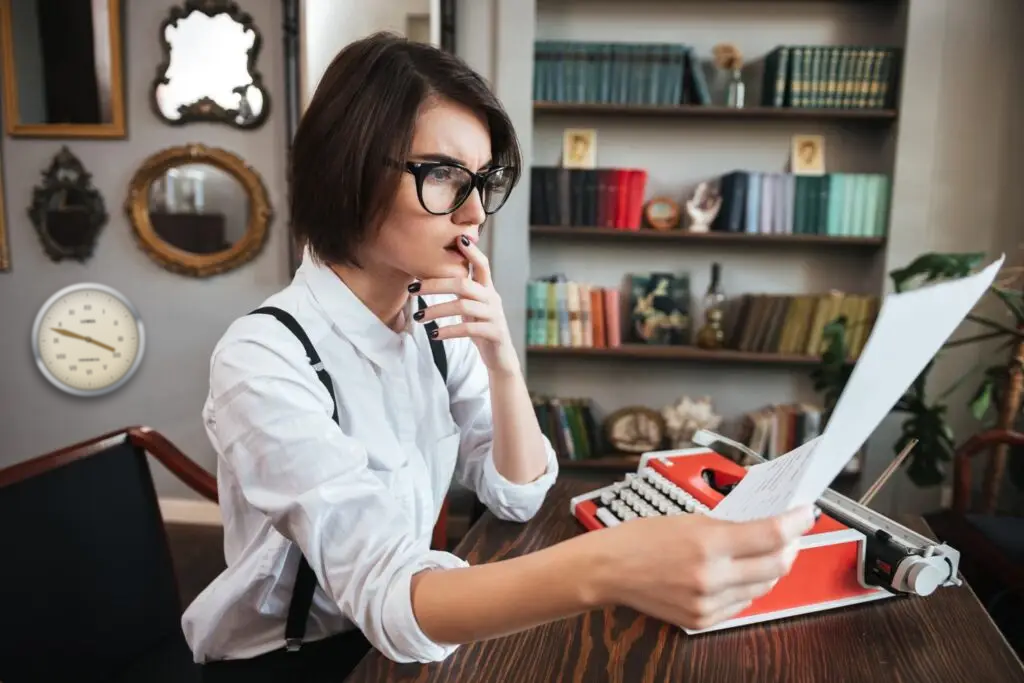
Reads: h=3 m=48
